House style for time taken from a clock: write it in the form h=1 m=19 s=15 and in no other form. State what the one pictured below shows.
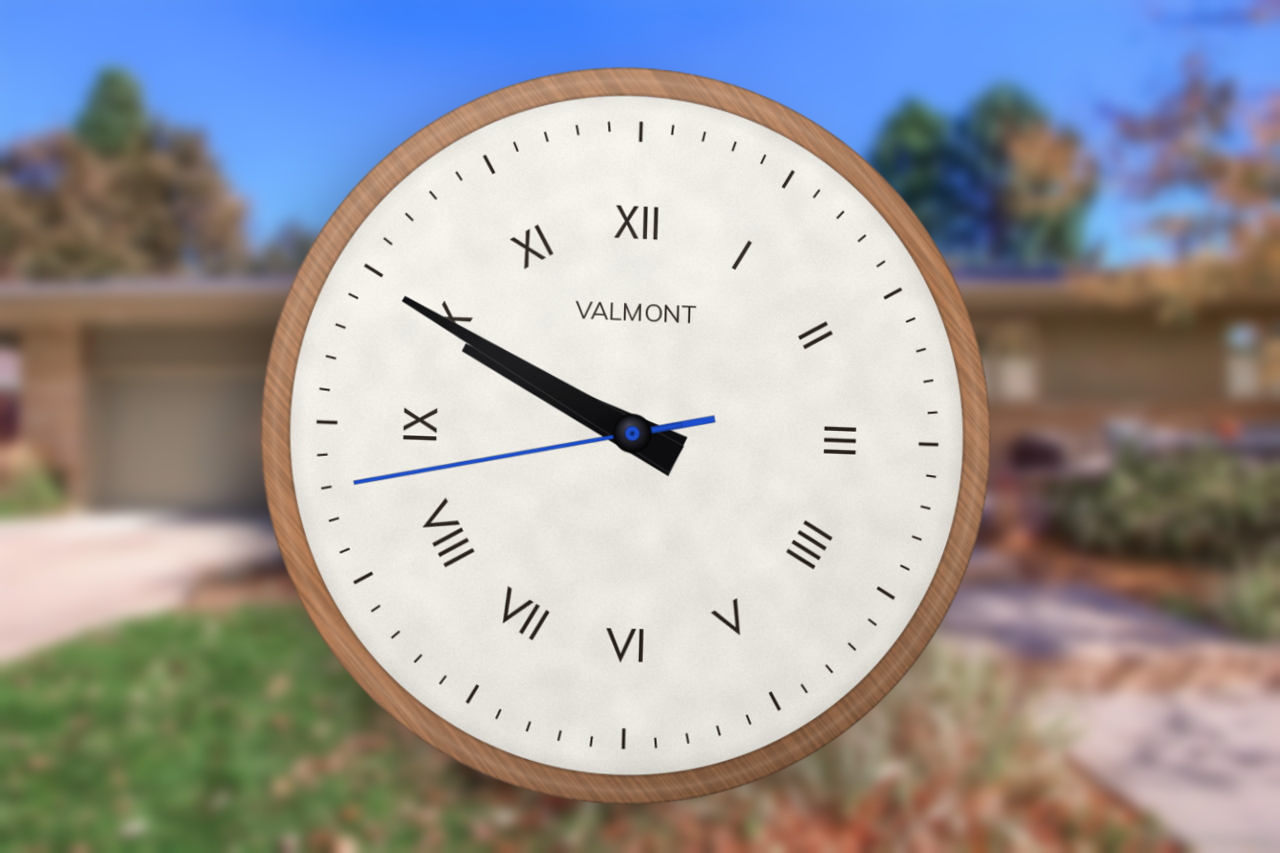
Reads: h=9 m=49 s=43
